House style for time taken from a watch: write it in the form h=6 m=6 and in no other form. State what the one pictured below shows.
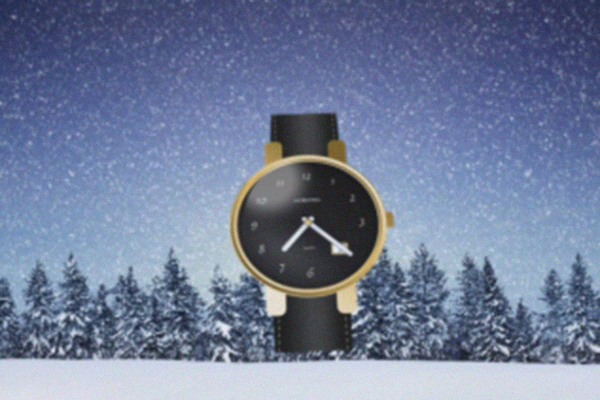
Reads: h=7 m=22
